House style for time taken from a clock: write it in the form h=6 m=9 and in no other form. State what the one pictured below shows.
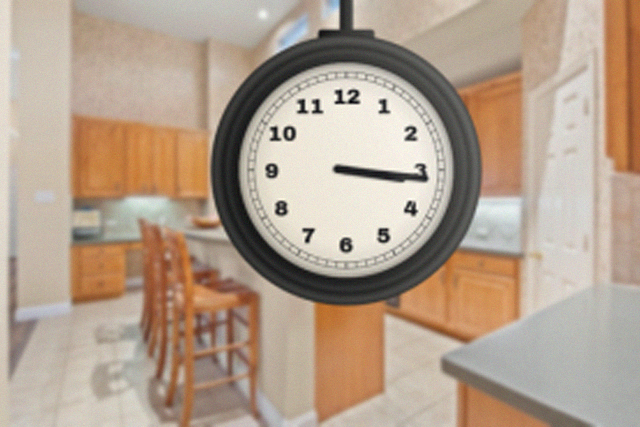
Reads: h=3 m=16
